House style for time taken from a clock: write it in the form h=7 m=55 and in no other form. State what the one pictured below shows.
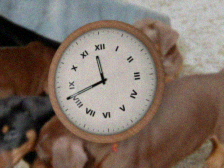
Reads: h=11 m=42
